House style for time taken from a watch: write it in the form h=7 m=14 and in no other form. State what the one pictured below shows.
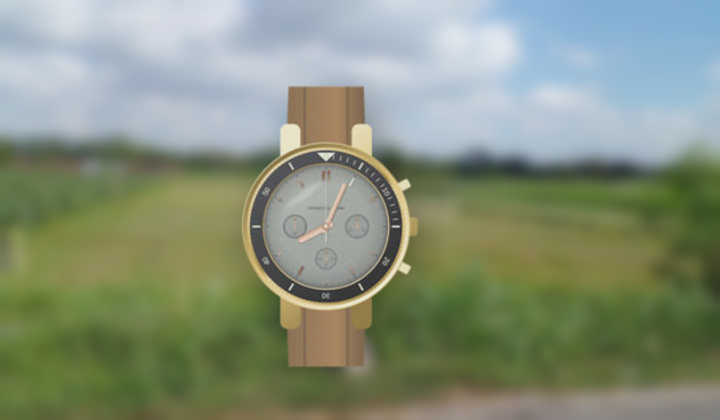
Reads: h=8 m=4
